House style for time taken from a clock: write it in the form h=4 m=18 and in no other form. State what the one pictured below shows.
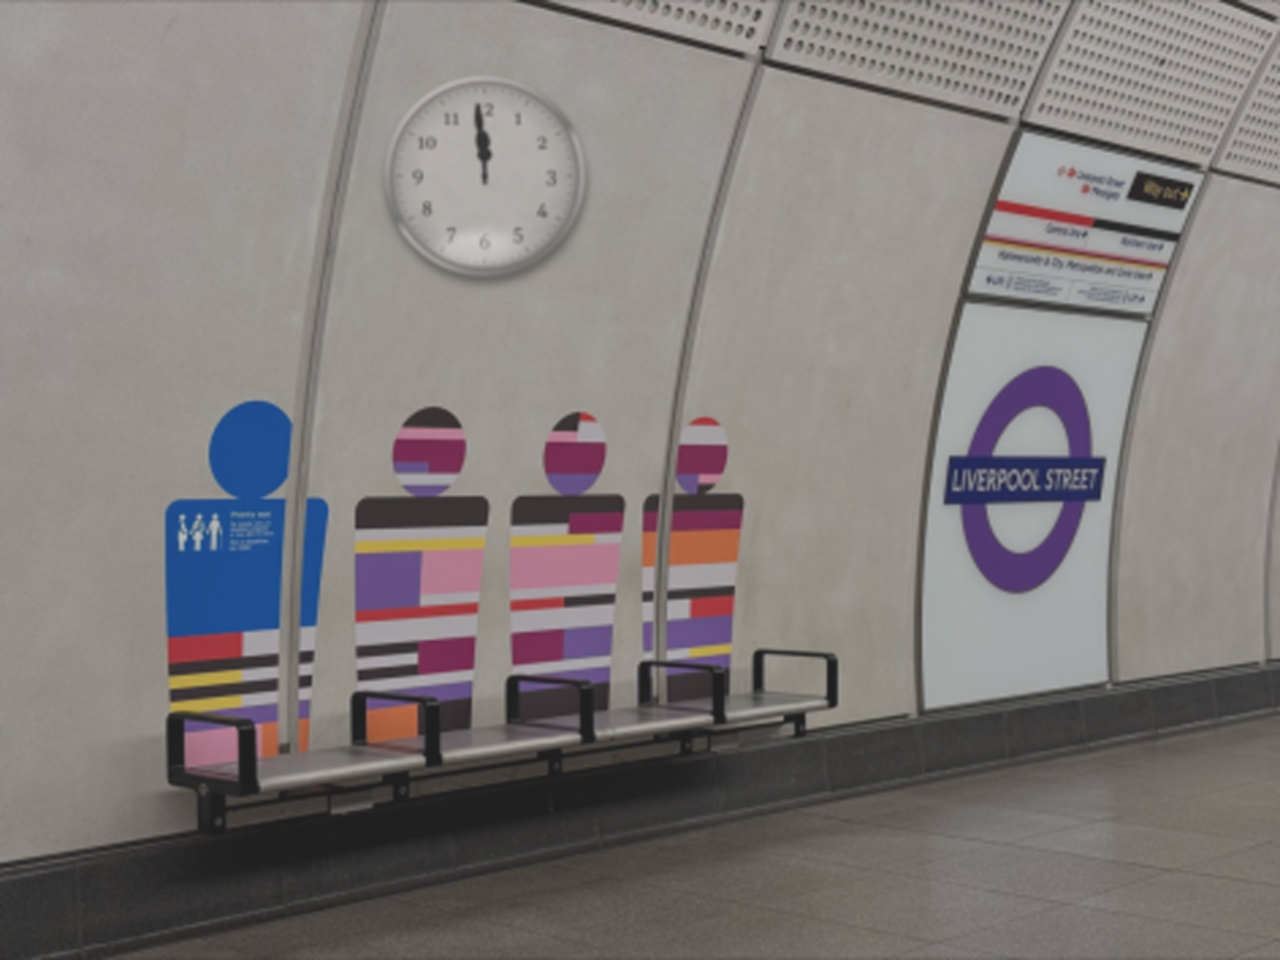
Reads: h=11 m=59
